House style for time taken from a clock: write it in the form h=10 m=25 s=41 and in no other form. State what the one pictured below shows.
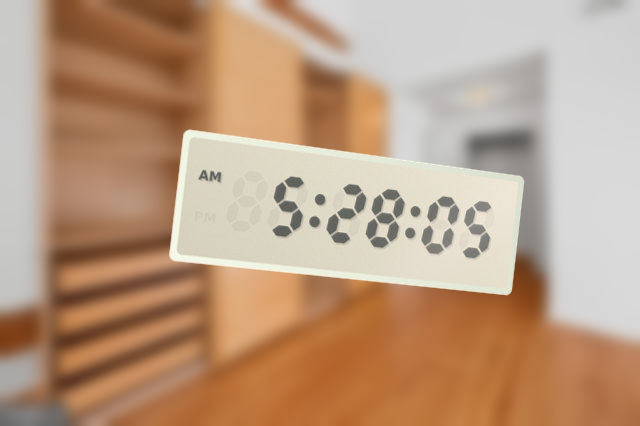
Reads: h=5 m=28 s=5
